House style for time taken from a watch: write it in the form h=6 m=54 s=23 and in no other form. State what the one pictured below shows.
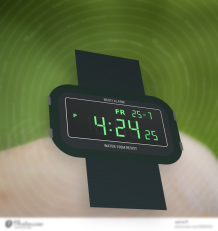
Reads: h=4 m=24 s=25
